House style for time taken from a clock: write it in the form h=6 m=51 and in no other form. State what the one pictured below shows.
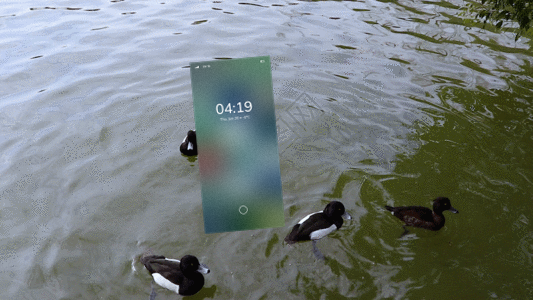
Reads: h=4 m=19
